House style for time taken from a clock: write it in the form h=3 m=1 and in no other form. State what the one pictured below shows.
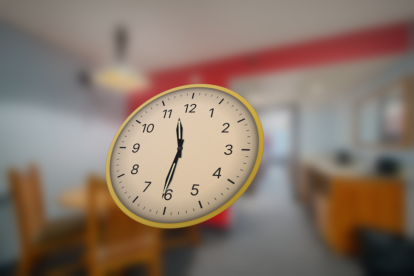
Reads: h=11 m=31
